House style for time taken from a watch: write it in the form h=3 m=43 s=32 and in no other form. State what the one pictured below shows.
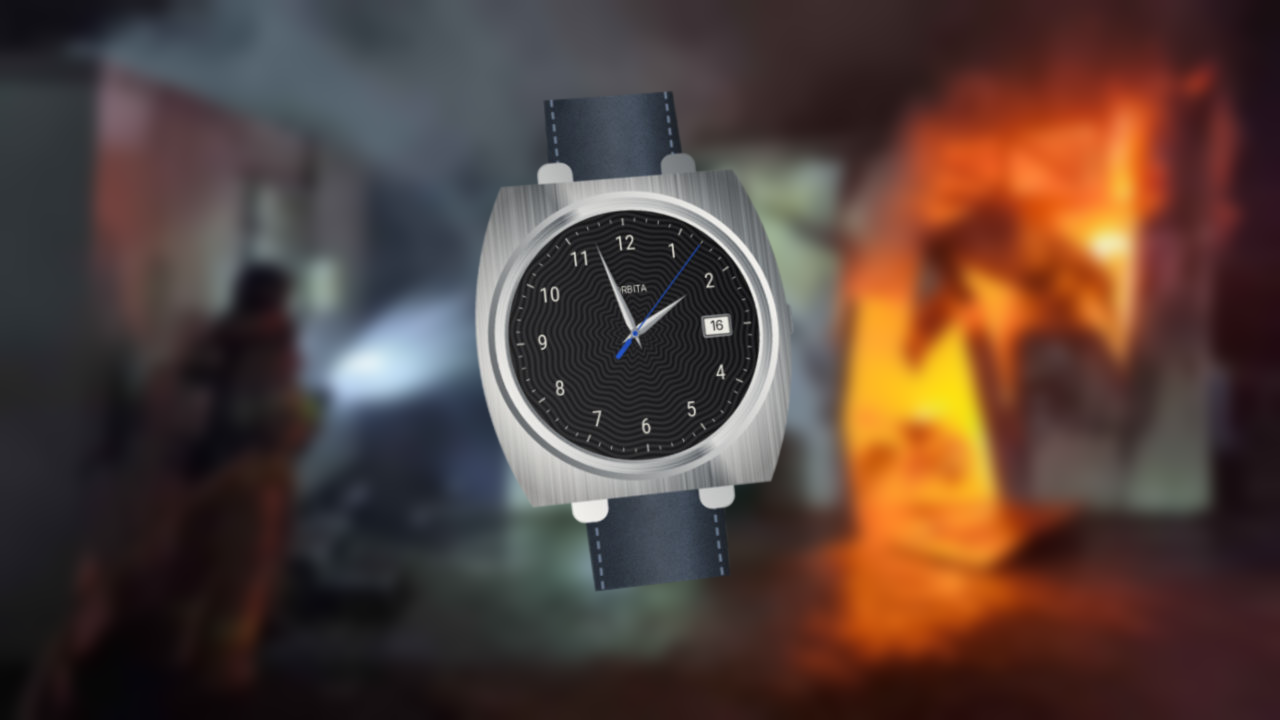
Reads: h=1 m=57 s=7
